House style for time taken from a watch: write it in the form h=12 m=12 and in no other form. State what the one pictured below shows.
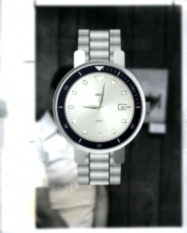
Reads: h=9 m=2
